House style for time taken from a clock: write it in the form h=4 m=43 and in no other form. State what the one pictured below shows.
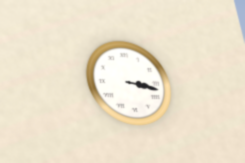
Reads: h=3 m=17
